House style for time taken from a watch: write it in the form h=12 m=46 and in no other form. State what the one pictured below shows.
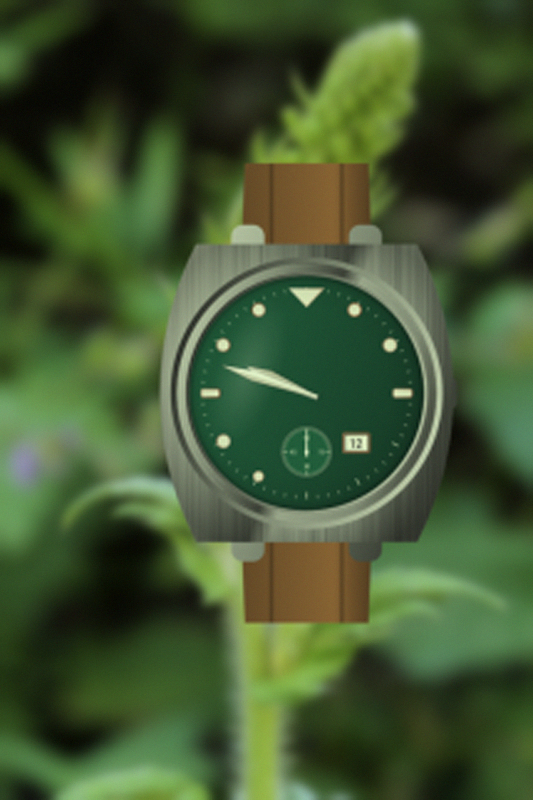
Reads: h=9 m=48
